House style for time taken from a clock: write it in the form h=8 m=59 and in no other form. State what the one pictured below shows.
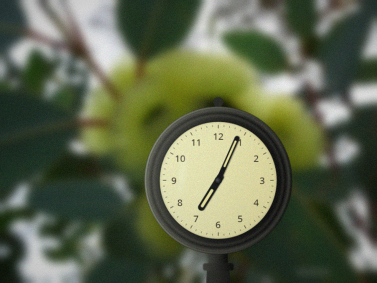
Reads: h=7 m=4
